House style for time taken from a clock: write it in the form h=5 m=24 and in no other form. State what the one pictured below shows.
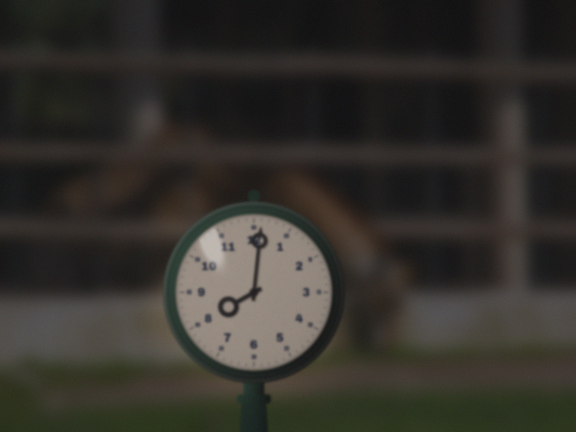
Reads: h=8 m=1
